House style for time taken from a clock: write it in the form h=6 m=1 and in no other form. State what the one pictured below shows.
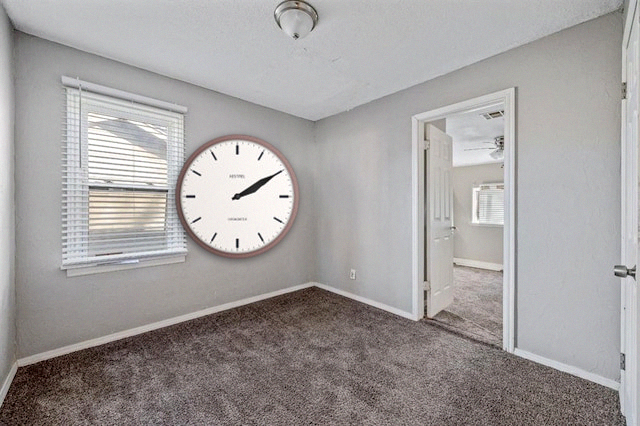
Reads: h=2 m=10
